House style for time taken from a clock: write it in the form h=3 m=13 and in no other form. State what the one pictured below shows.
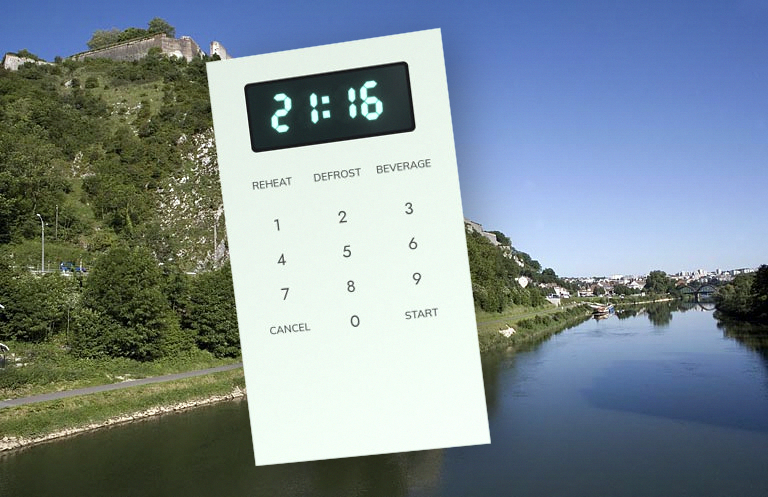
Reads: h=21 m=16
